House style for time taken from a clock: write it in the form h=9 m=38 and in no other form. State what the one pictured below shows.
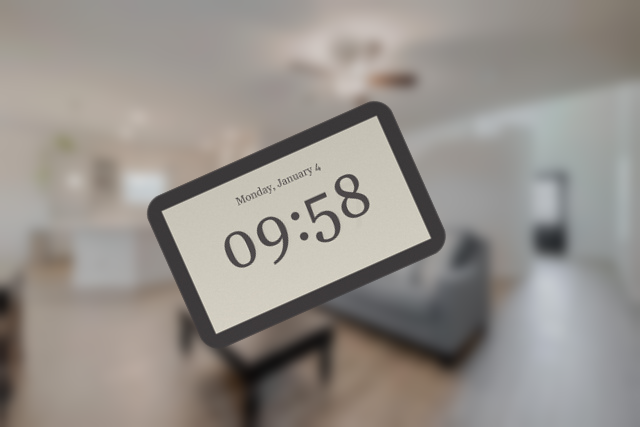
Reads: h=9 m=58
